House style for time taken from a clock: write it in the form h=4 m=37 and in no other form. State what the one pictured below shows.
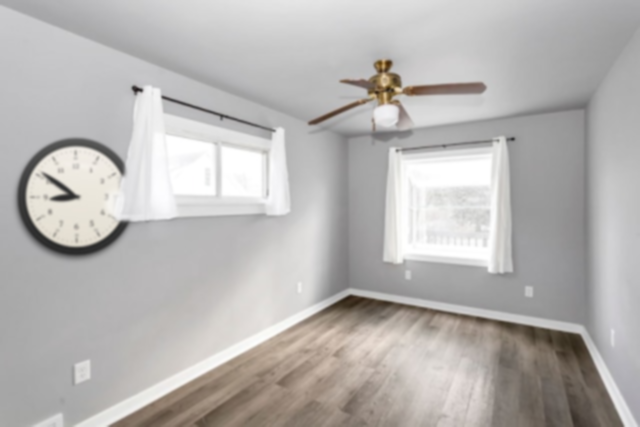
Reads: h=8 m=51
